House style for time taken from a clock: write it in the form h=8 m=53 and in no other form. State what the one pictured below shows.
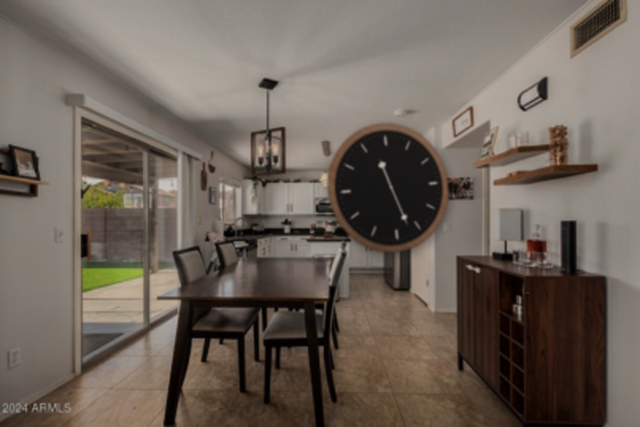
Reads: h=11 m=27
